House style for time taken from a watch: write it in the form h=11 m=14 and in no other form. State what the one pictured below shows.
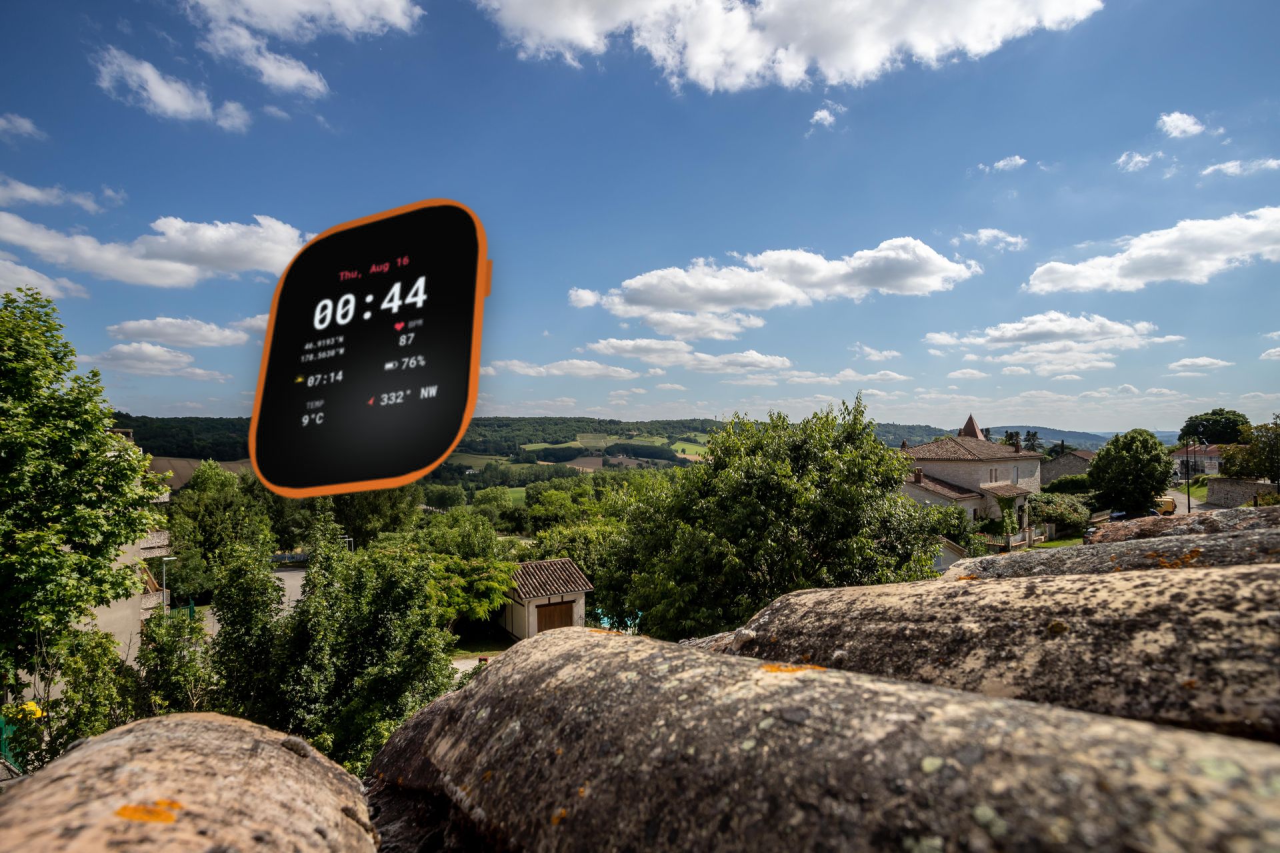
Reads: h=0 m=44
